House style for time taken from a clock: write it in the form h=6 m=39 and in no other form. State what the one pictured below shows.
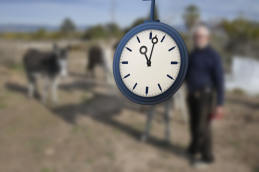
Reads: h=11 m=2
